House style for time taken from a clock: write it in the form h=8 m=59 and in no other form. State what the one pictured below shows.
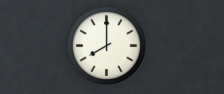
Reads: h=8 m=0
